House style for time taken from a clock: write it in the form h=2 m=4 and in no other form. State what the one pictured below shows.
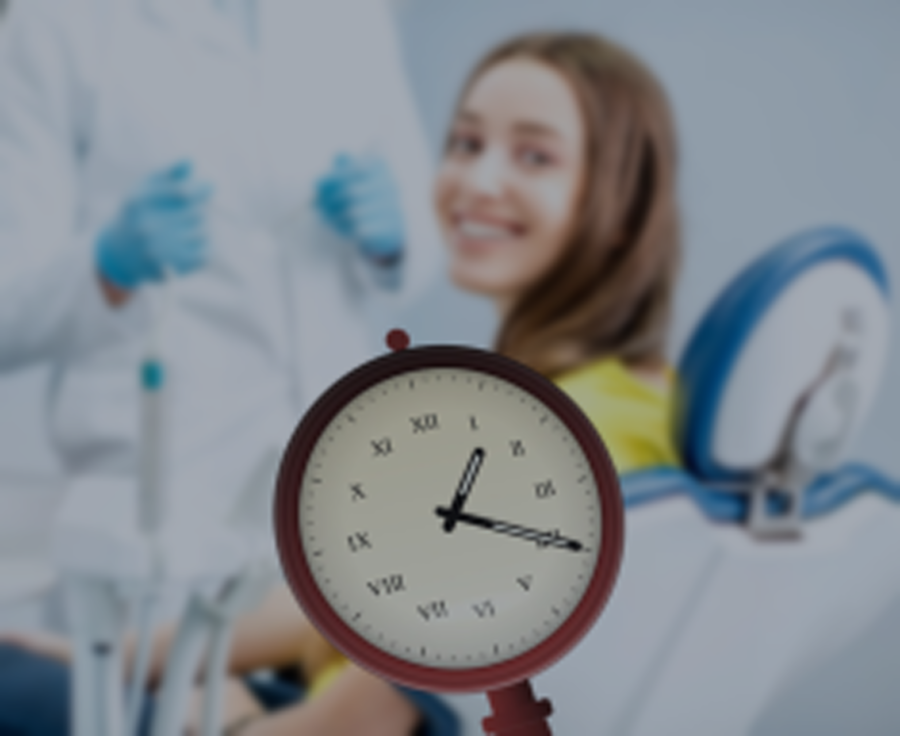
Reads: h=1 m=20
